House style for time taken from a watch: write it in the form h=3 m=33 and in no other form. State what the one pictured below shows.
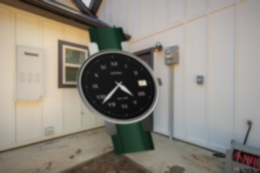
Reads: h=4 m=38
